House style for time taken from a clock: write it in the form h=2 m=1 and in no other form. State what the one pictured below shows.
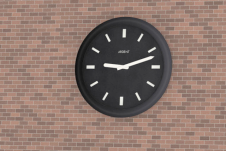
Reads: h=9 m=12
